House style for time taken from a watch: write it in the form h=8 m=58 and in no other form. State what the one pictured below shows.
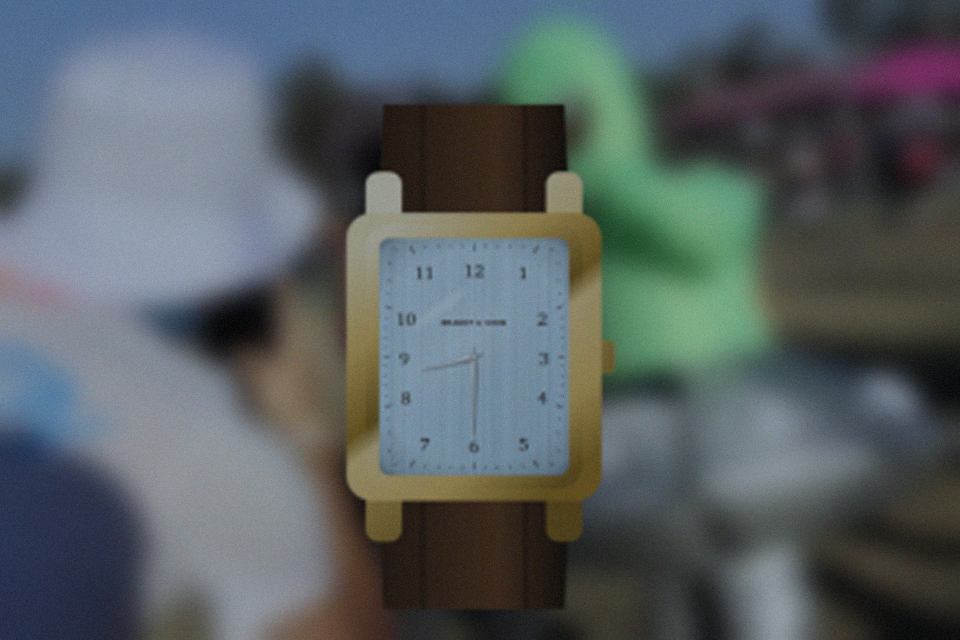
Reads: h=8 m=30
